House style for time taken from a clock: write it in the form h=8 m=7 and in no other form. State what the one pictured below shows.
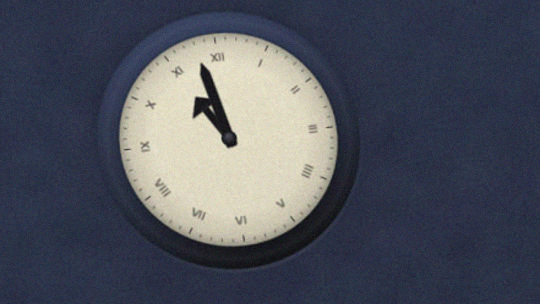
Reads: h=10 m=58
